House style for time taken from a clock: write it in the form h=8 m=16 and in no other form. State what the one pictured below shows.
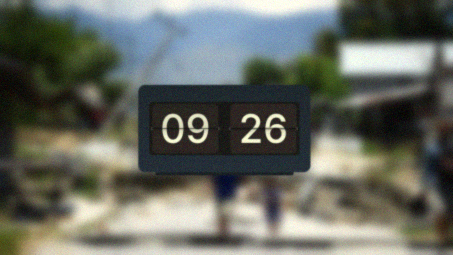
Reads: h=9 m=26
